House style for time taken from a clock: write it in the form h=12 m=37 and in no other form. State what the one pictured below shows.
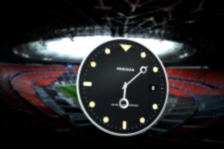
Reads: h=6 m=8
